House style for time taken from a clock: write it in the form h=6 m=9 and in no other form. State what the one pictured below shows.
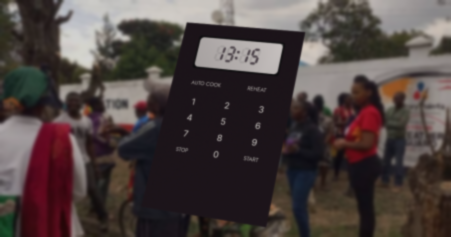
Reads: h=13 m=15
